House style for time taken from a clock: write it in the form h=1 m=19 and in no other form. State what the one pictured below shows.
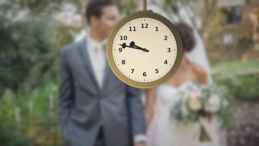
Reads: h=9 m=47
